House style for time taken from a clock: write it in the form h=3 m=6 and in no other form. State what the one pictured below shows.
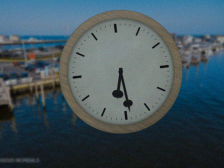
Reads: h=6 m=29
